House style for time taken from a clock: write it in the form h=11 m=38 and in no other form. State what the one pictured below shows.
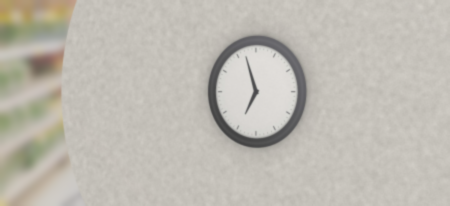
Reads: h=6 m=57
